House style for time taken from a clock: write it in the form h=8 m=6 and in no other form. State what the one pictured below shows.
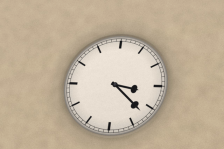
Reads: h=3 m=22
